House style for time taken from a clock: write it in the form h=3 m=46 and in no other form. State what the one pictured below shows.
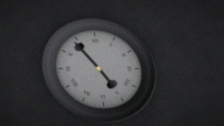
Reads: h=4 m=54
